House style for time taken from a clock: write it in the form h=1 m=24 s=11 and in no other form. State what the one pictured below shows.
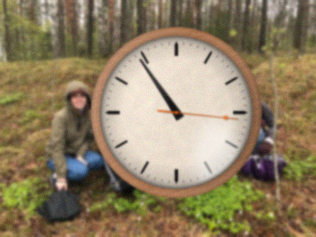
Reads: h=10 m=54 s=16
